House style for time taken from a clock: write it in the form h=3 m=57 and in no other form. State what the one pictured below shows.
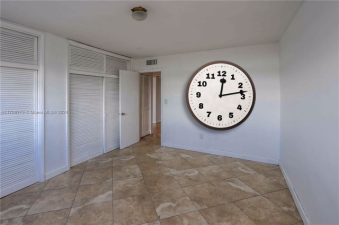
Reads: h=12 m=13
